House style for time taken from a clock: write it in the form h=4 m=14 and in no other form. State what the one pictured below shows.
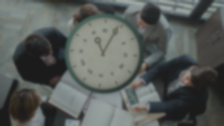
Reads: h=11 m=4
